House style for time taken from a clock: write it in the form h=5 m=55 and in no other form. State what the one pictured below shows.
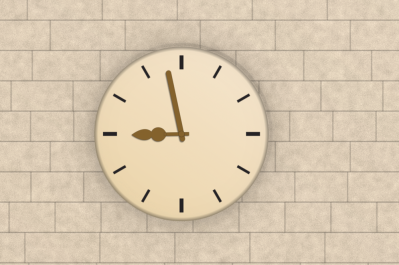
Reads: h=8 m=58
